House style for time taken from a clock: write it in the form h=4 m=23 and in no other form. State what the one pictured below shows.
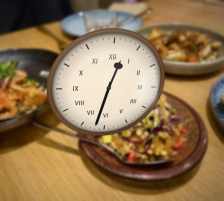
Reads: h=12 m=32
